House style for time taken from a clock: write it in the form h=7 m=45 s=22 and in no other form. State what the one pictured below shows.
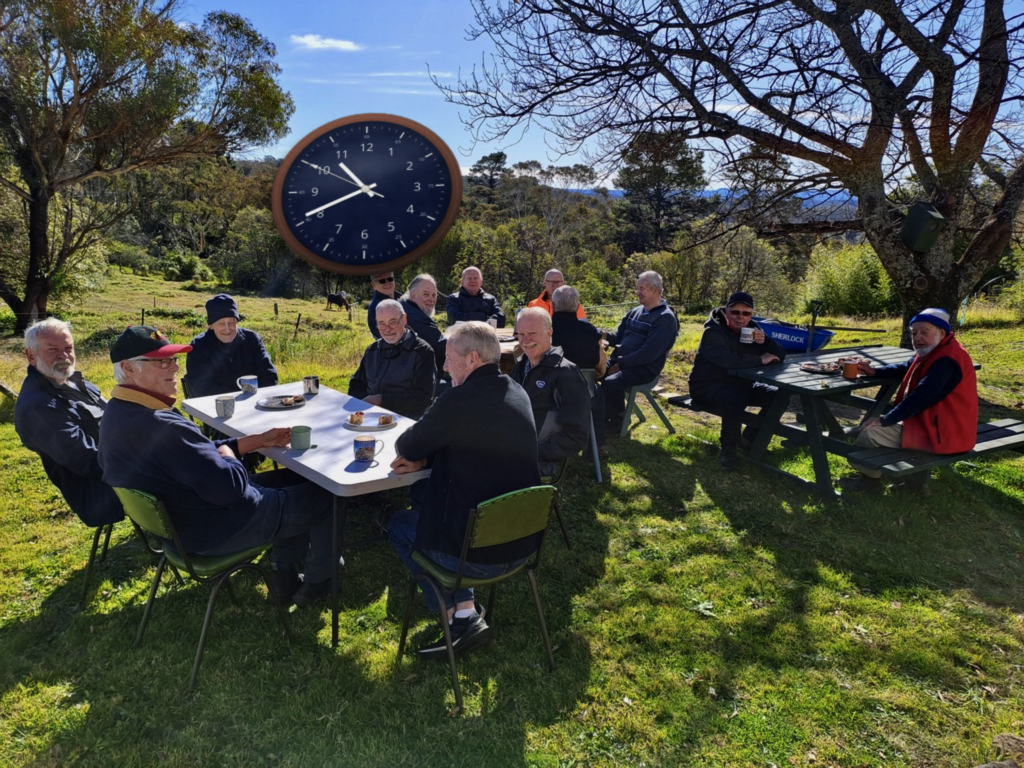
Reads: h=10 m=40 s=50
